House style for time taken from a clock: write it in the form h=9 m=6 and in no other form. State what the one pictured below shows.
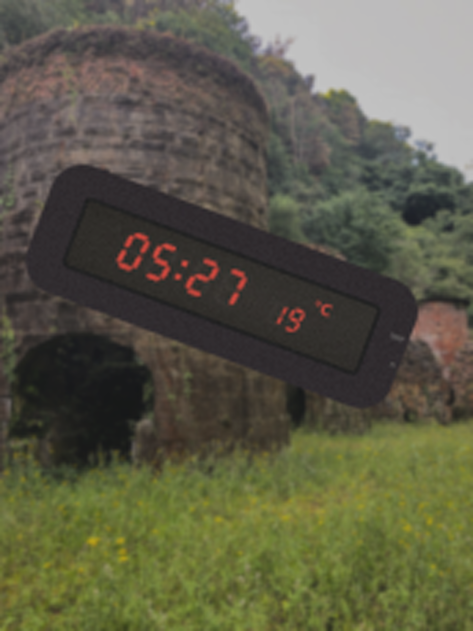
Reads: h=5 m=27
